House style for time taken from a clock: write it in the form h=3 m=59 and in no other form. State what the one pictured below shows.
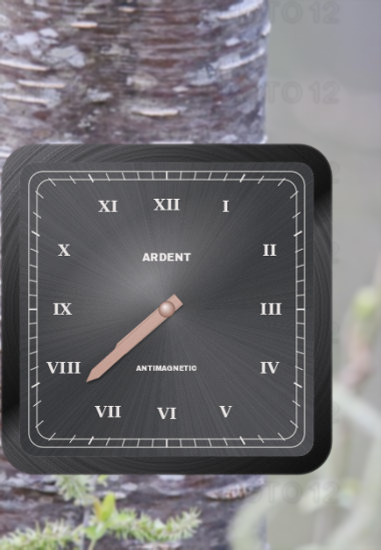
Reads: h=7 m=38
